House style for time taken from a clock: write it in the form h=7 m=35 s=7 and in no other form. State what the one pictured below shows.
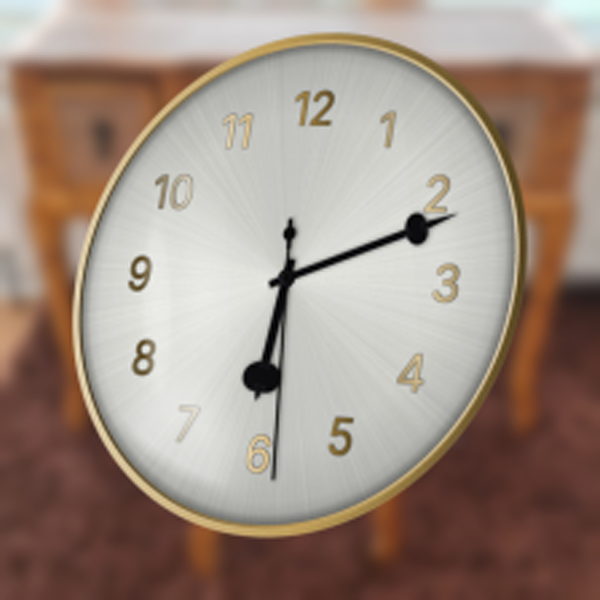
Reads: h=6 m=11 s=29
